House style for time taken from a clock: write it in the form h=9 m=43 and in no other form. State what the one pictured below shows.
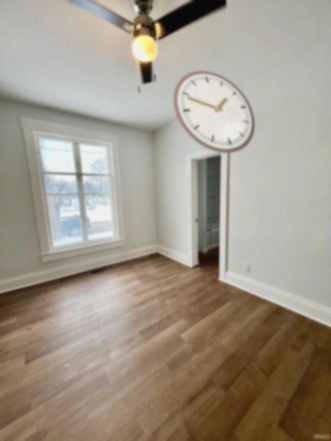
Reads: h=1 m=49
